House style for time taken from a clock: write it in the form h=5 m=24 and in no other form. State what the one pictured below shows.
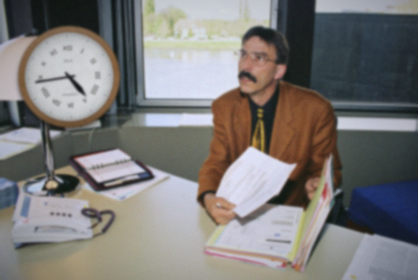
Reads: h=4 m=44
